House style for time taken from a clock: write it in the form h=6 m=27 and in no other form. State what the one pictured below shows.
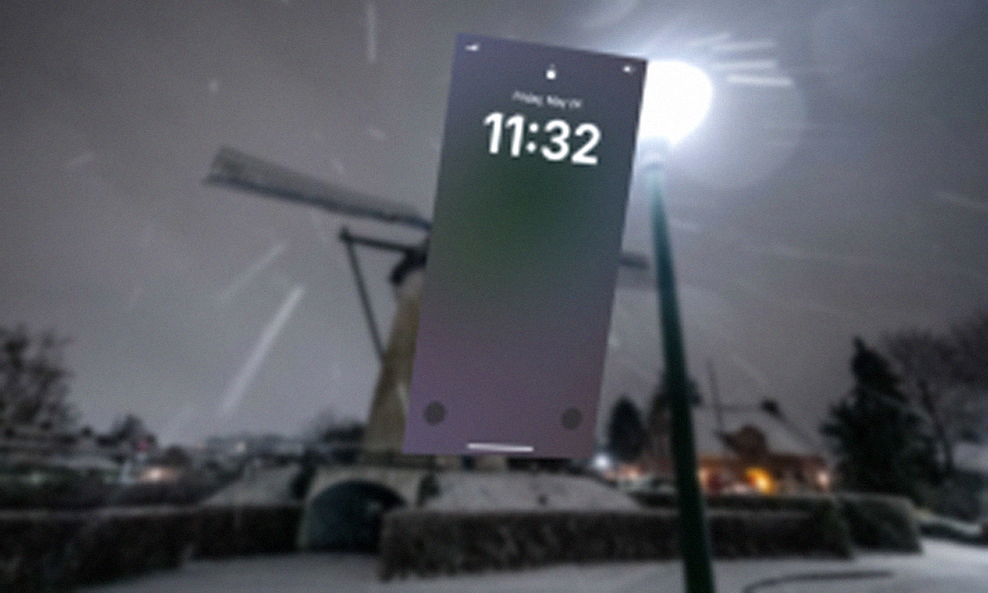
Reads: h=11 m=32
